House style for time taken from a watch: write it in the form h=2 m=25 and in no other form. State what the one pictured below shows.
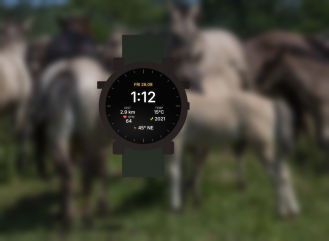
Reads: h=1 m=12
